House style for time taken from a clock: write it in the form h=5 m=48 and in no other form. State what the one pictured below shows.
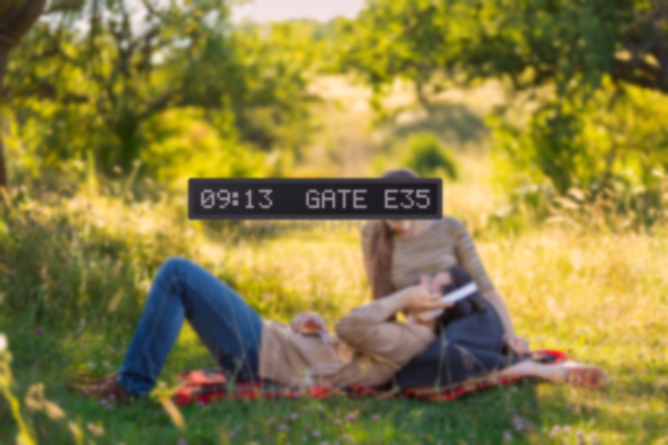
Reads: h=9 m=13
